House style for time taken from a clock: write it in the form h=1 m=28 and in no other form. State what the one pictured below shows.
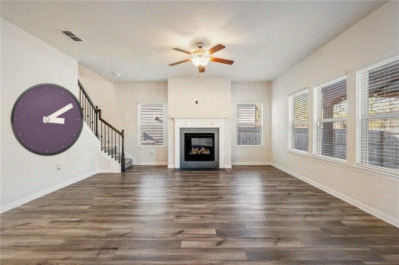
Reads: h=3 m=10
